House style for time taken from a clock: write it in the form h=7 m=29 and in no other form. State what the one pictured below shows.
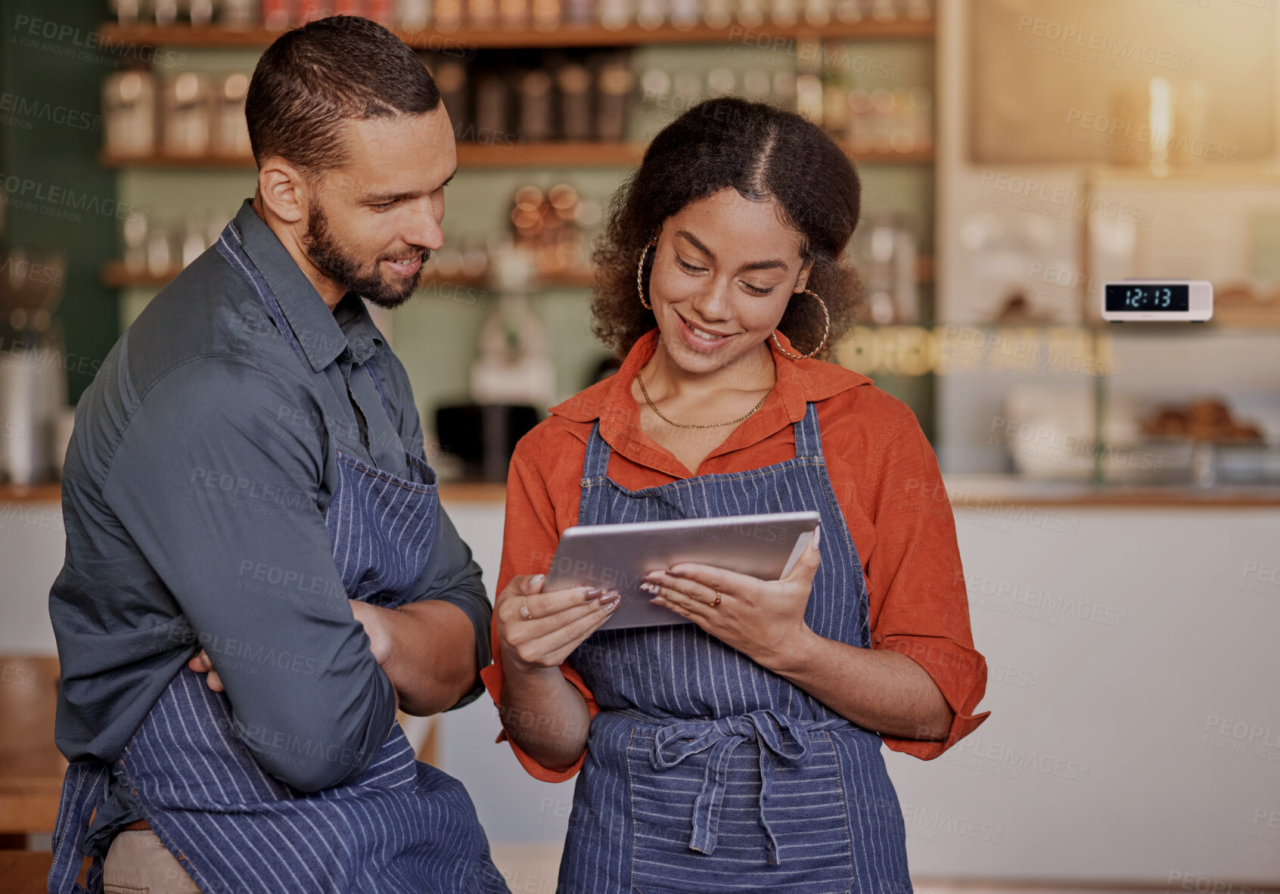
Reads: h=12 m=13
